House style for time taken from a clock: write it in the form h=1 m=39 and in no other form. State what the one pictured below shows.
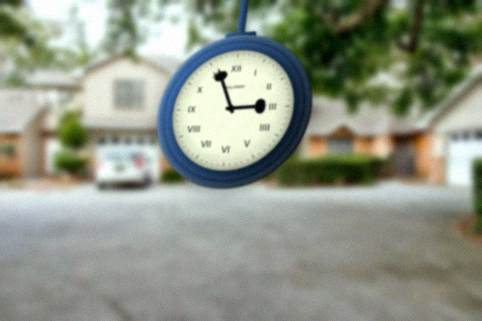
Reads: h=2 m=56
